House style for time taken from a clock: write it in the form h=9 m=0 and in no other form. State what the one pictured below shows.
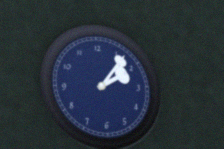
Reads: h=2 m=7
